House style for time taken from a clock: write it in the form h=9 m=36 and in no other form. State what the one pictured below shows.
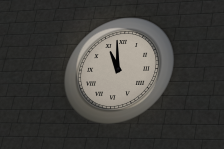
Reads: h=10 m=58
